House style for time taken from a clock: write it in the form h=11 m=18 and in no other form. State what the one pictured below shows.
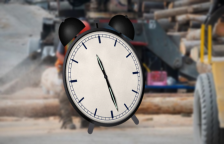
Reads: h=11 m=28
